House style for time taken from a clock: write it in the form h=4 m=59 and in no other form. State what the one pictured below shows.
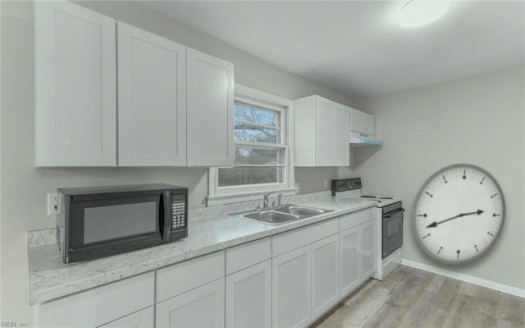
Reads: h=2 m=42
